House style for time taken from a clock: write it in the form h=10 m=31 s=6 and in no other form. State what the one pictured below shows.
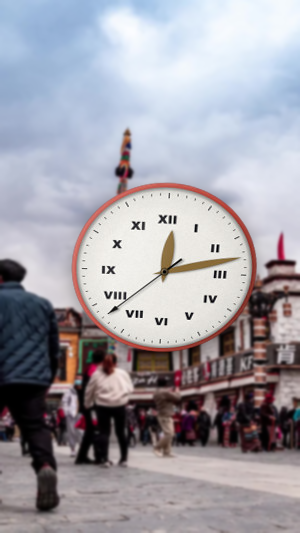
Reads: h=12 m=12 s=38
